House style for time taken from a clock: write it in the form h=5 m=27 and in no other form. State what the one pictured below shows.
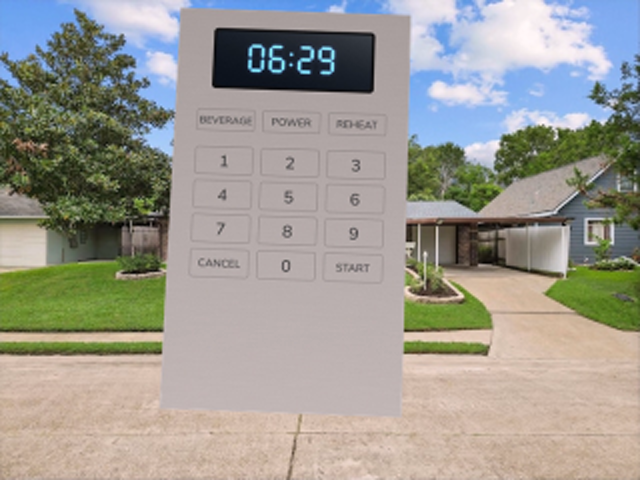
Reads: h=6 m=29
